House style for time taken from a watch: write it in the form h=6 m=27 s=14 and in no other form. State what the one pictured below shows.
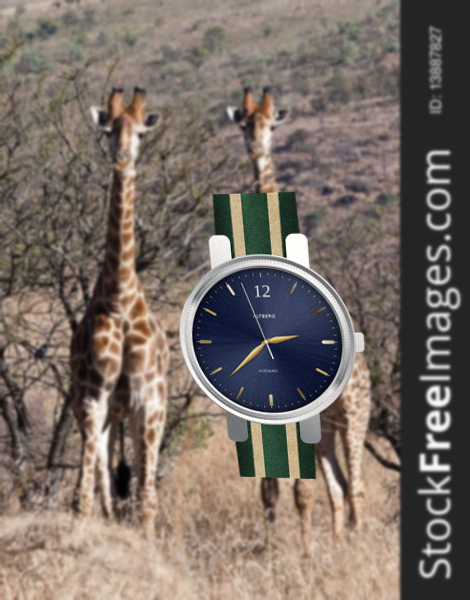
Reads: h=2 m=37 s=57
